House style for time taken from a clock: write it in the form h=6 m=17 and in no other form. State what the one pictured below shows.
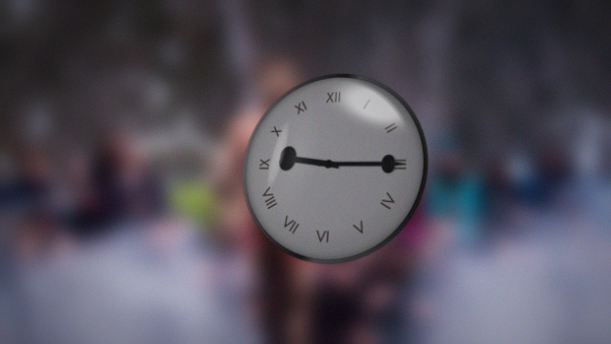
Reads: h=9 m=15
